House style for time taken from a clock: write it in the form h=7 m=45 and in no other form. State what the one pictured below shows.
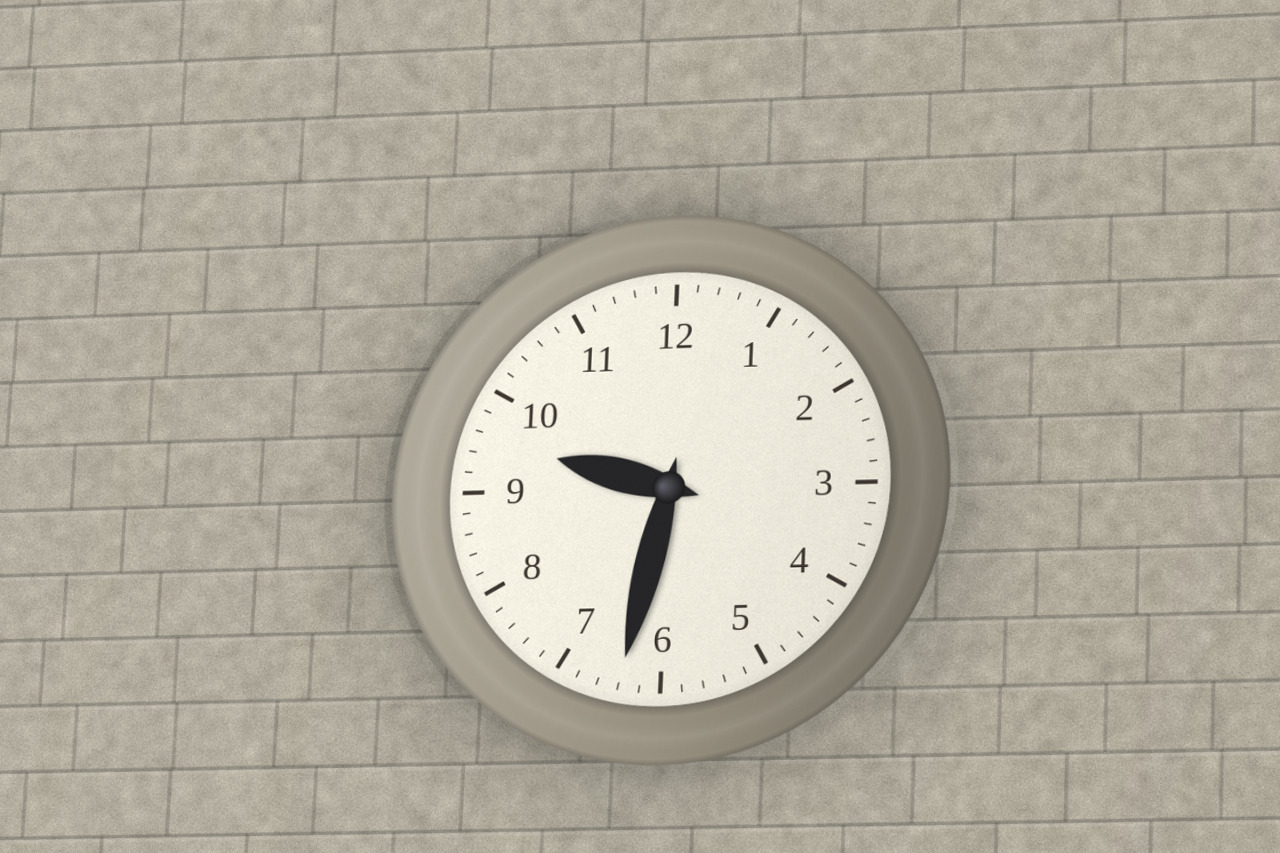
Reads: h=9 m=32
